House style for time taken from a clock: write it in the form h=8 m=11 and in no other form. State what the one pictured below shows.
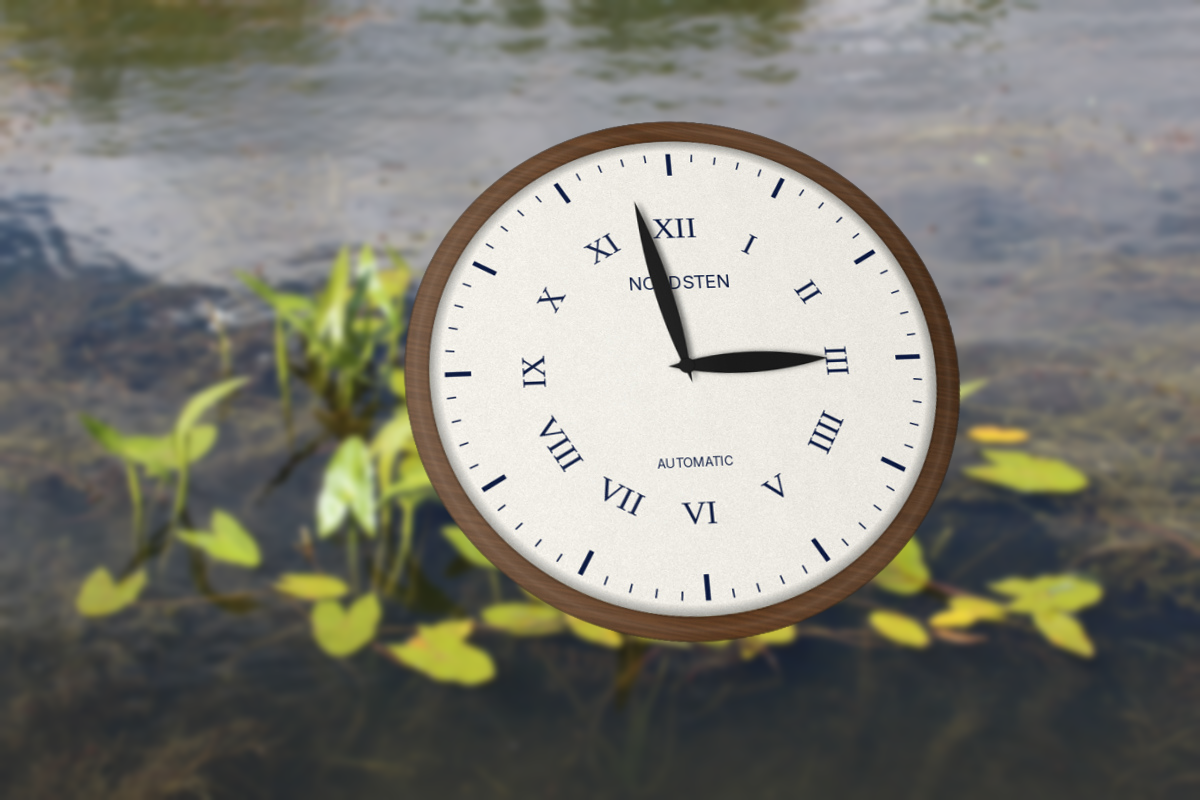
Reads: h=2 m=58
